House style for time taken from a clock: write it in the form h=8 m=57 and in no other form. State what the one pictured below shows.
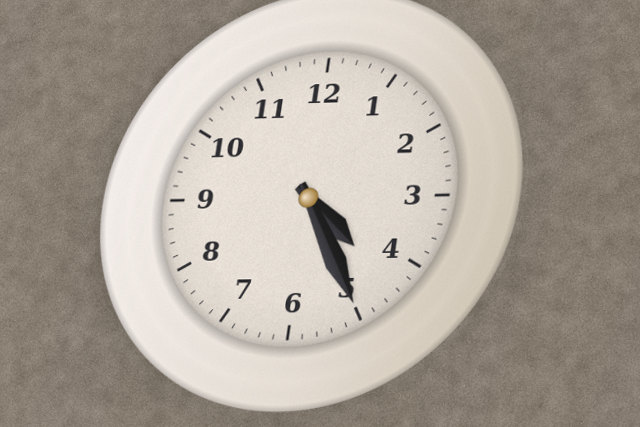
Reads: h=4 m=25
